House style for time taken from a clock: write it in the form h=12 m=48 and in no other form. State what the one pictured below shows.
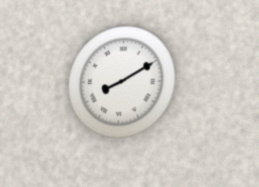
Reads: h=8 m=10
